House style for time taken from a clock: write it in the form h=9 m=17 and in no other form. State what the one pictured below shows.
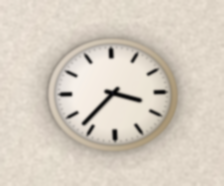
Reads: h=3 m=37
